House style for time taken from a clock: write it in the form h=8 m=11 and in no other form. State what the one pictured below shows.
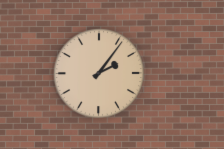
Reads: h=2 m=6
